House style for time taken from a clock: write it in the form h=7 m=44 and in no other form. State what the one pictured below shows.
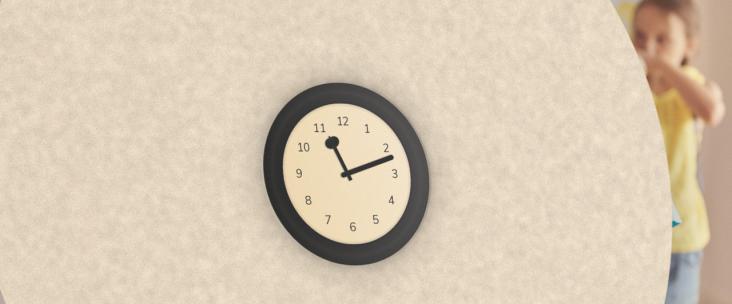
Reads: h=11 m=12
